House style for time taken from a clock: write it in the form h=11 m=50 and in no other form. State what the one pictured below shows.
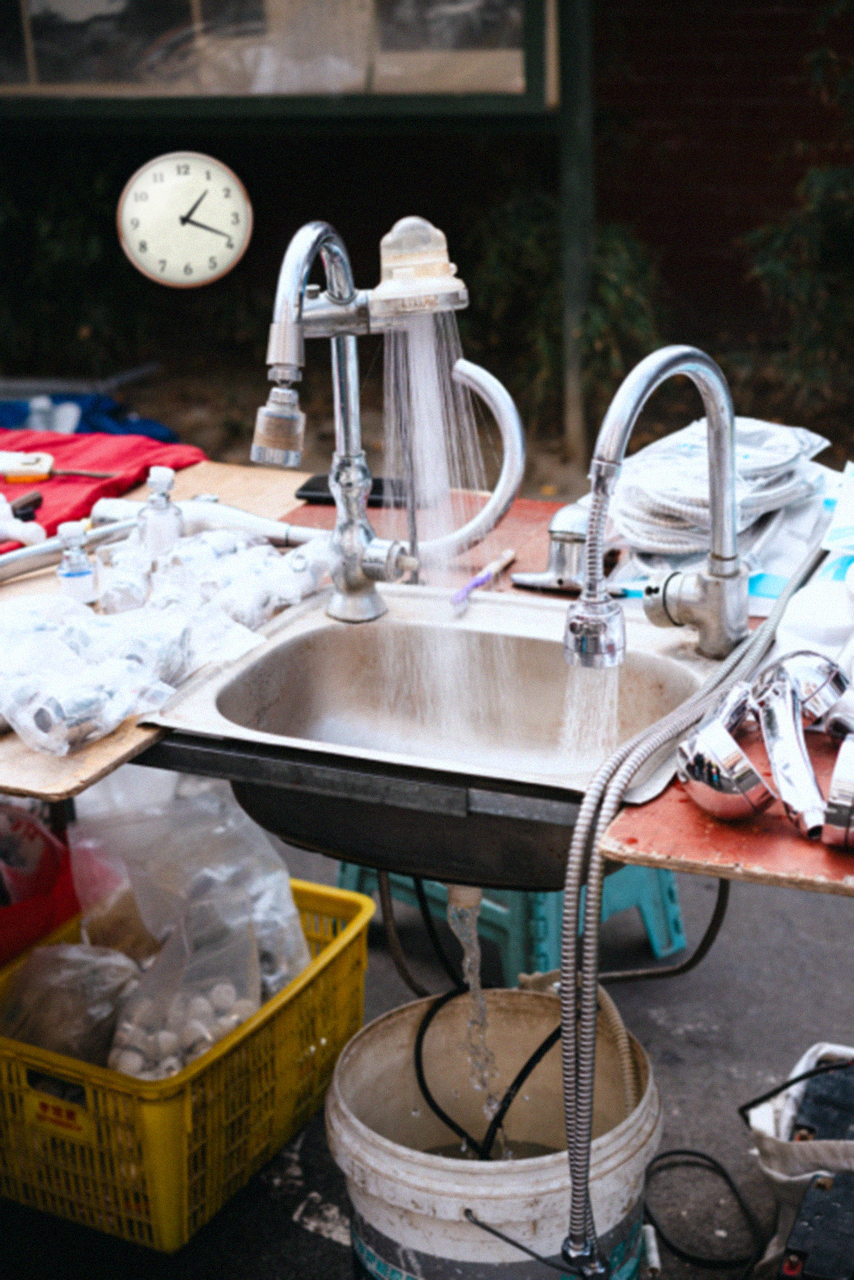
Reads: h=1 m=19
